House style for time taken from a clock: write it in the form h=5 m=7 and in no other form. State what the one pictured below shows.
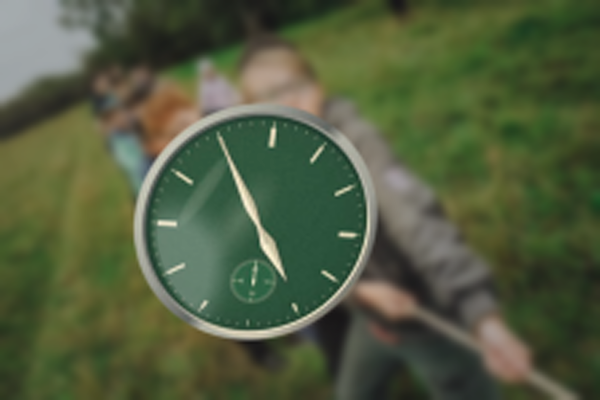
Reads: h=4 m=55
